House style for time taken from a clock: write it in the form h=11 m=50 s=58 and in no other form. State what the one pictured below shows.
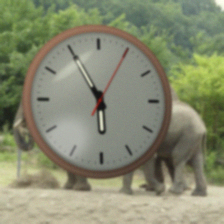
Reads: h=5 m=55 s=5
